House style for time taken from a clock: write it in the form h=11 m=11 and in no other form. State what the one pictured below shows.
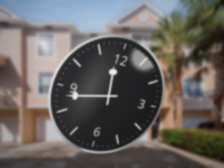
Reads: h=11 m=43
